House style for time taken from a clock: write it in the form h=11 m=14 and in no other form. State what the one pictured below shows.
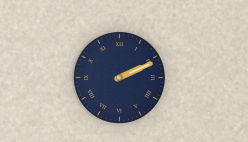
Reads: h=2 m=11
